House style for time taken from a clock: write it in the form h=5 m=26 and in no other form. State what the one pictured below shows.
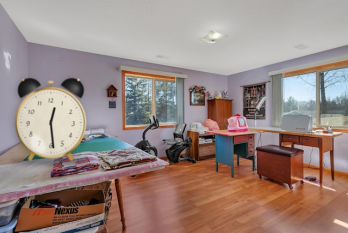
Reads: h=12 m=29
